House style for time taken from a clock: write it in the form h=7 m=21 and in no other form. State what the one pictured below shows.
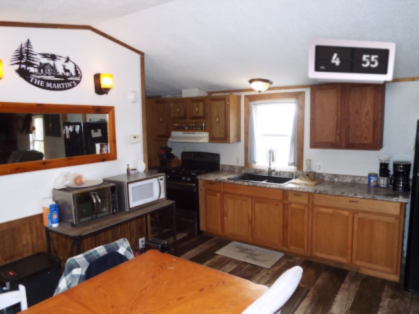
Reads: h=4 m=55
